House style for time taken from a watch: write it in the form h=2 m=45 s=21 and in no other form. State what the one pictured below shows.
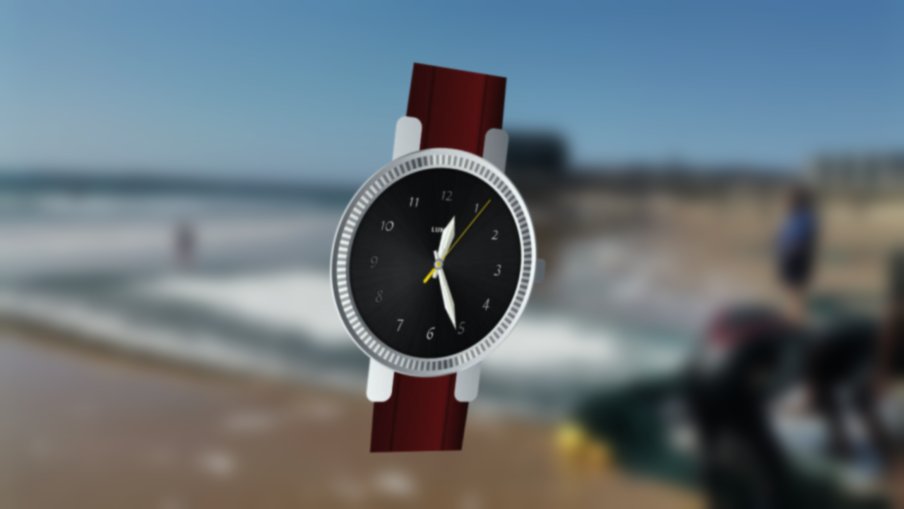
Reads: h=12 m=26 s=6
